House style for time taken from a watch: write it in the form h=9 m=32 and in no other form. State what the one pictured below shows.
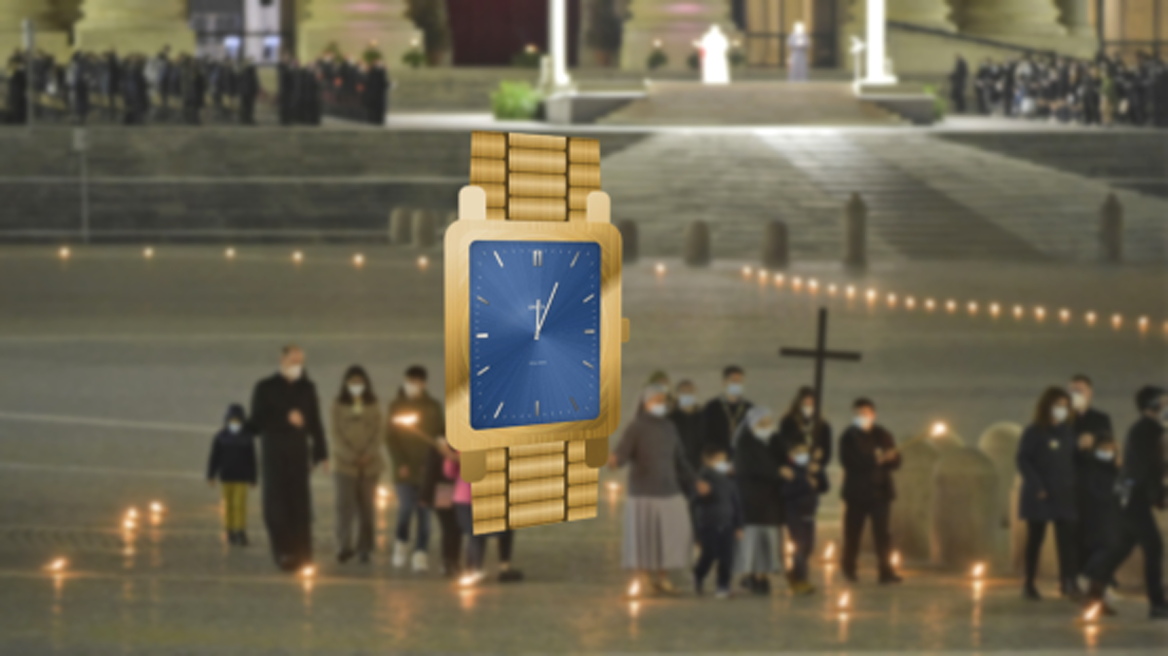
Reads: h=12 m=4
